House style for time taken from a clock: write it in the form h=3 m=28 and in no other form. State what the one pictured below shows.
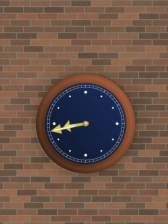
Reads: h=8 m=43
